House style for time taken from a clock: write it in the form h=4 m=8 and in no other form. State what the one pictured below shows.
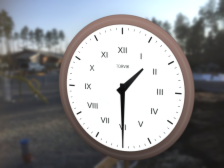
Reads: h=1 m=30
